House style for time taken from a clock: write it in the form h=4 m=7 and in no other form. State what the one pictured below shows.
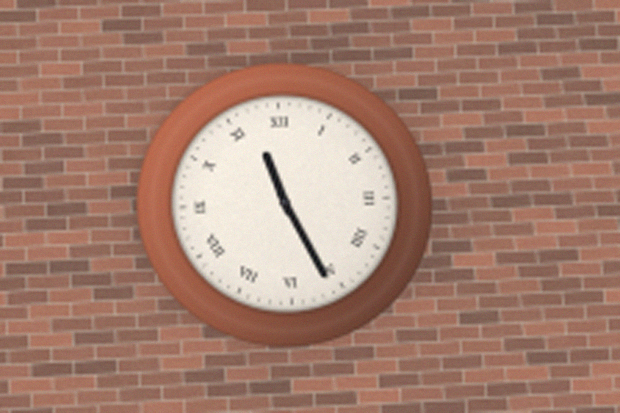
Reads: h=11 m=26
